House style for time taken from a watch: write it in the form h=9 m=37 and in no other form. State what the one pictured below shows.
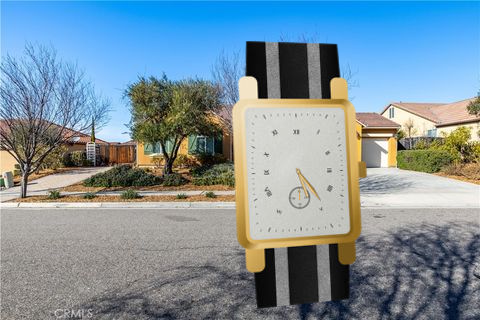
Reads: h=5 m=24
